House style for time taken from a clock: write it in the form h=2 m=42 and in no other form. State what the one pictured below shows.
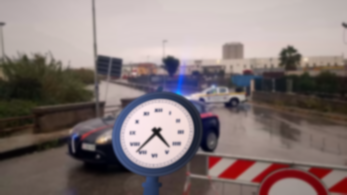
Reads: h=4 m=37
